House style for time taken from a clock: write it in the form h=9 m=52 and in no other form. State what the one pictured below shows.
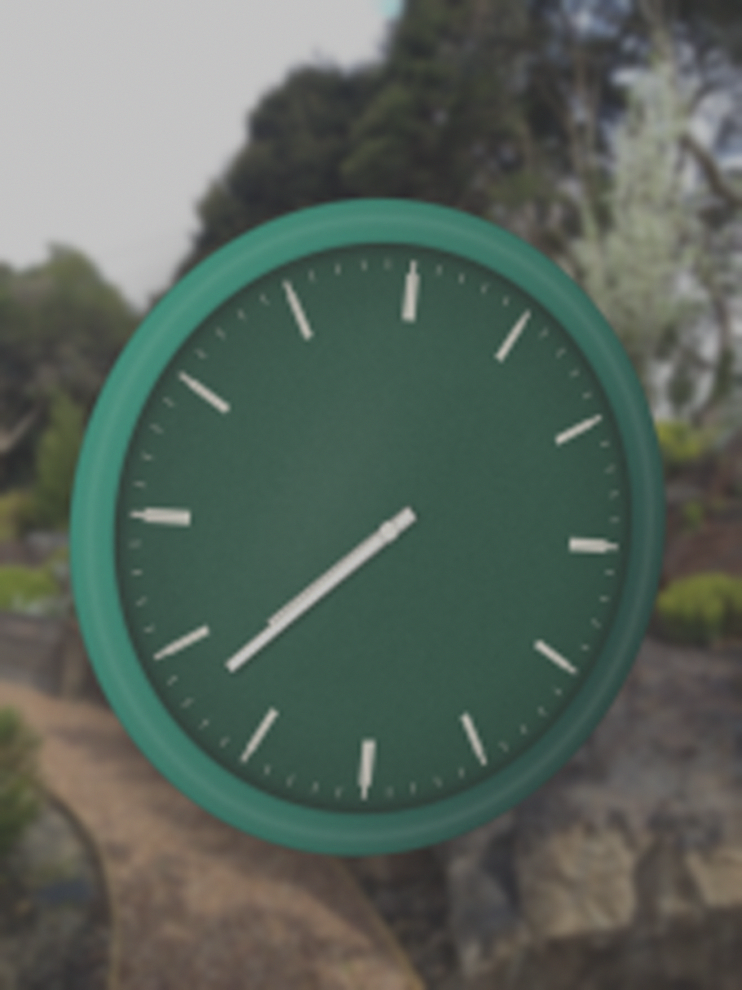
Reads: h=7 m=38
